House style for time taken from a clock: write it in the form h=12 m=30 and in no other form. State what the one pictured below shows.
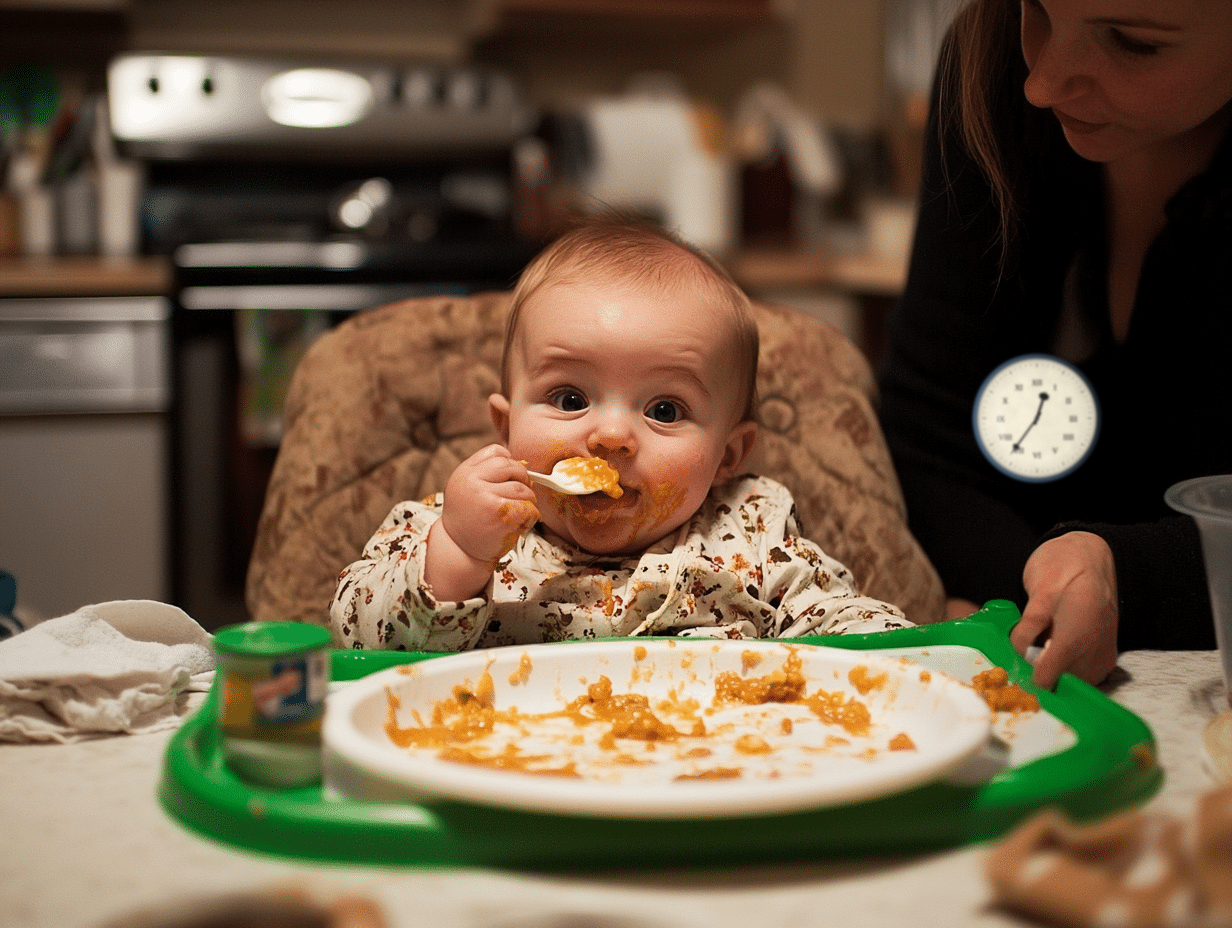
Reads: h=12 m=36
